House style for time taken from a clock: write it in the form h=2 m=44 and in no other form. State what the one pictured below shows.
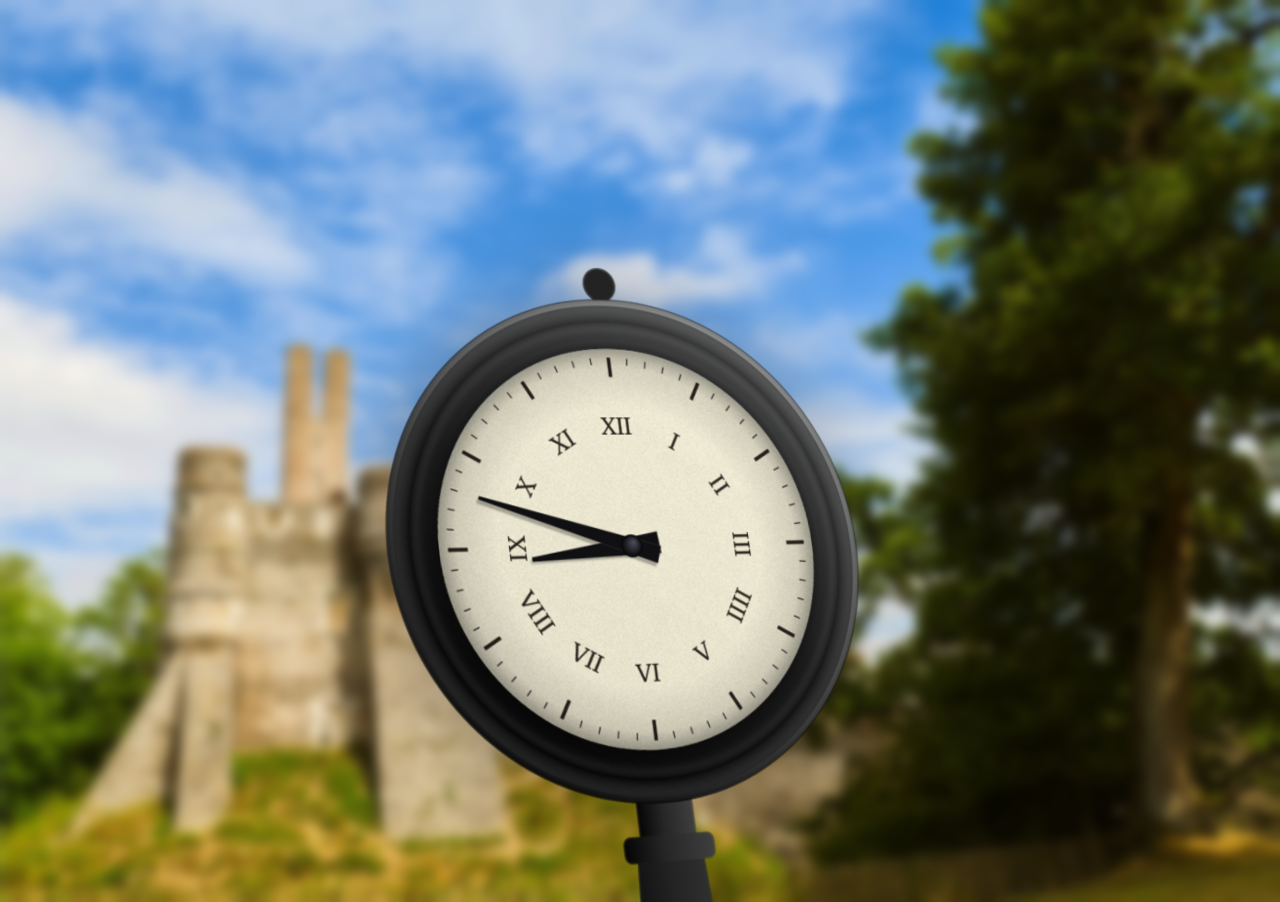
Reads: h=8 m=48
